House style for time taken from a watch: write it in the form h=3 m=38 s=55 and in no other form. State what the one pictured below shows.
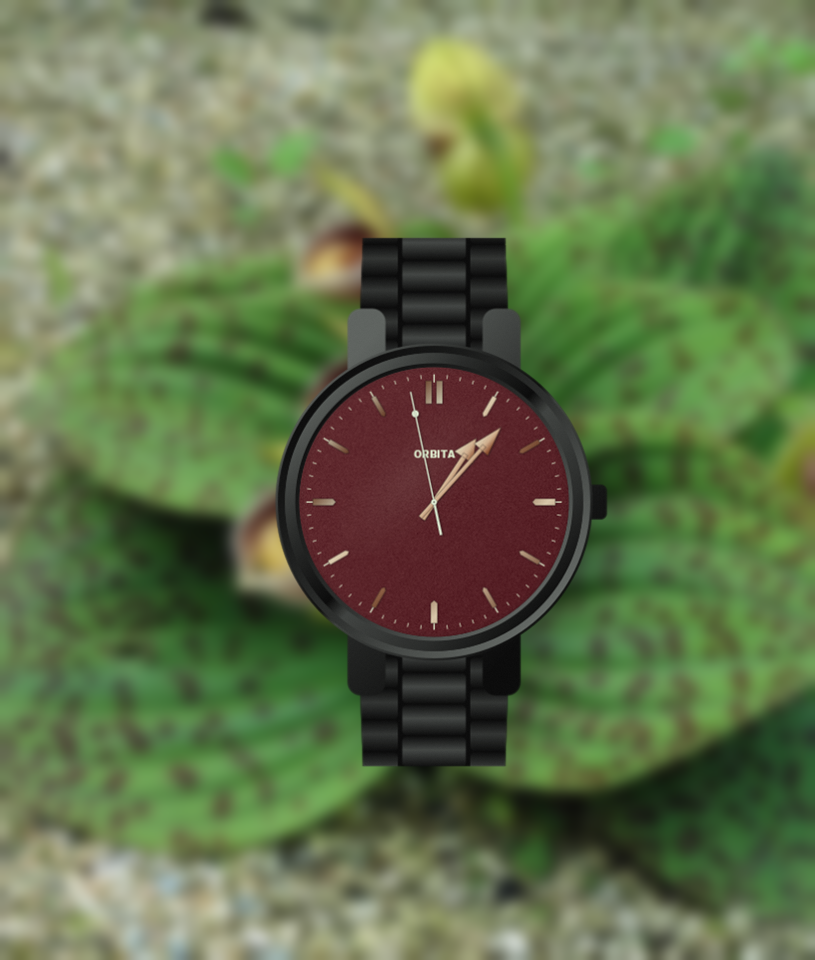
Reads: h=1 m=6 s=58
